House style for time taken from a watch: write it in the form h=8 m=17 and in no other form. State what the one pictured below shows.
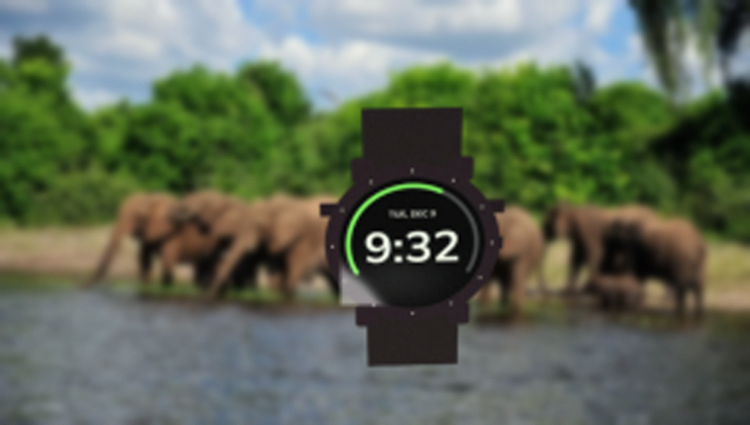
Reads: h=9 m=32
